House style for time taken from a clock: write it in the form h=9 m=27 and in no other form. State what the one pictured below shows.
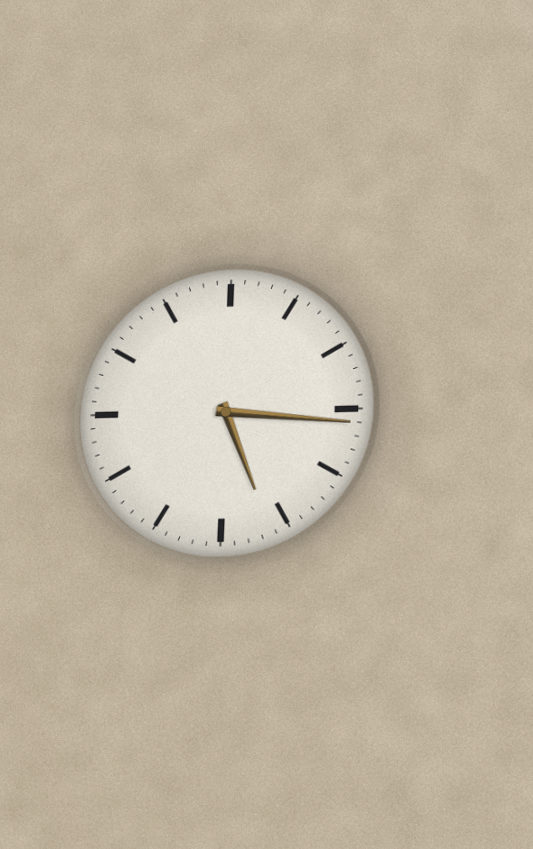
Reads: h=5 m=16
